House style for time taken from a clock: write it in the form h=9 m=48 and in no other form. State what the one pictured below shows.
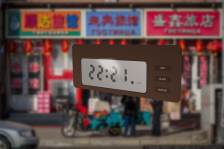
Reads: h=22 m=21
